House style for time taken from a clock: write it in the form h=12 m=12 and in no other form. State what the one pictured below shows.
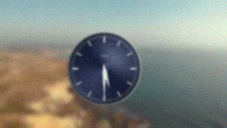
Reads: h=5 m=30
